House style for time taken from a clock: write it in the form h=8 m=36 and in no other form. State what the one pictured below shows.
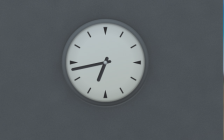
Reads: h=6 m=43
